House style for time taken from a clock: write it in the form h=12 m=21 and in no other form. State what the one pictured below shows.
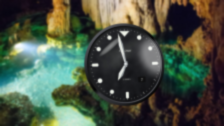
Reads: h=6 m=58
